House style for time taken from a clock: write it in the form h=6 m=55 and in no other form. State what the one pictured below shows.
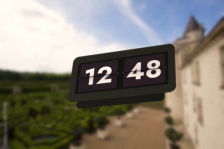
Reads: h=12 m=48
